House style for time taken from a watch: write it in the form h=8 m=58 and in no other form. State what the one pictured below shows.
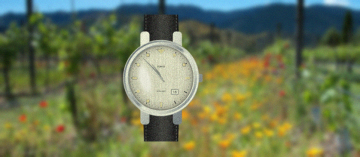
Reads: h=10 m=53
